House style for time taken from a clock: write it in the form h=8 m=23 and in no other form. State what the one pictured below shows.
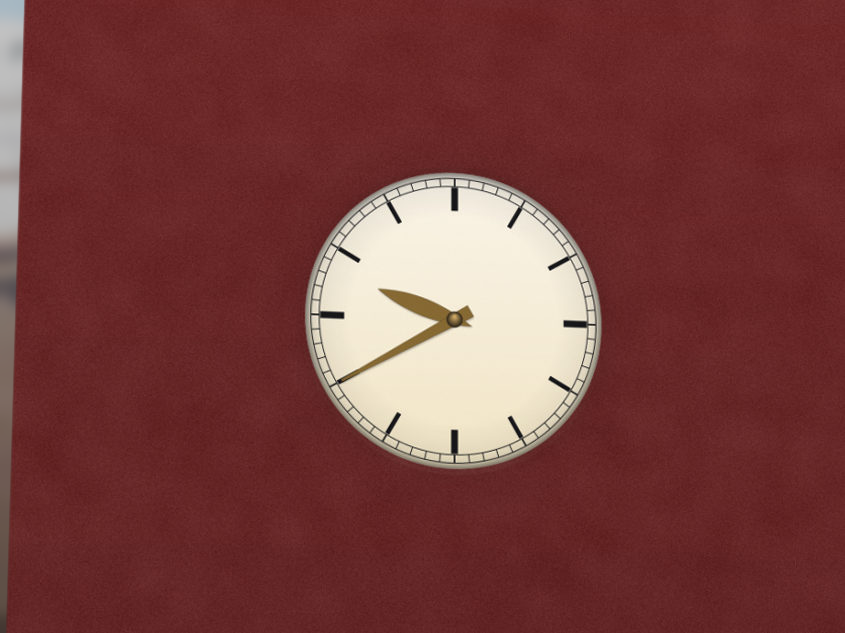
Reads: h=9 m=40
